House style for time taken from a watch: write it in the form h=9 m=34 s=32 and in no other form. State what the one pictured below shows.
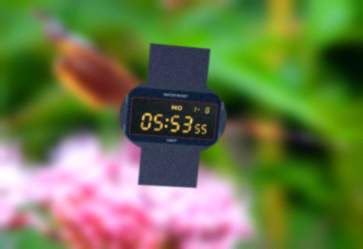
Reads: h=5 m=53 s=55
